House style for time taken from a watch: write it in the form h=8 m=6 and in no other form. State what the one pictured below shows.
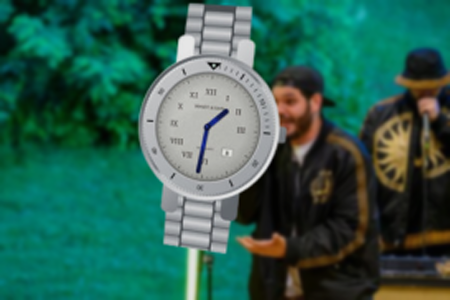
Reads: h=1 m=31
